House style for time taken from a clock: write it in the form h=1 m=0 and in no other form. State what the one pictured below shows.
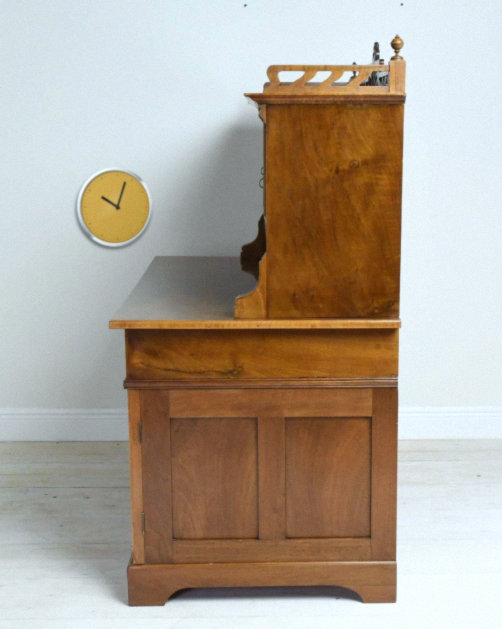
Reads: h=10 m=3
